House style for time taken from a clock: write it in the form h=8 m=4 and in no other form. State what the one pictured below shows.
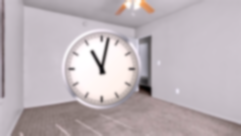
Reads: h=11 m=2
